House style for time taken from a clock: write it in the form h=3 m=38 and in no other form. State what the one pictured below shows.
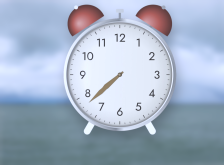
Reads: h=7 m=38
